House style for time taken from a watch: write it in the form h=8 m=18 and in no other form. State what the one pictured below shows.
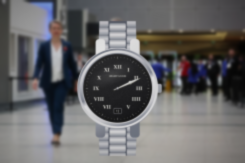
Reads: h=2 m=11
